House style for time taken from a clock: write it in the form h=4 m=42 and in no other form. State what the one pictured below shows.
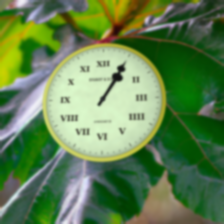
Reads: h=1 m=5
